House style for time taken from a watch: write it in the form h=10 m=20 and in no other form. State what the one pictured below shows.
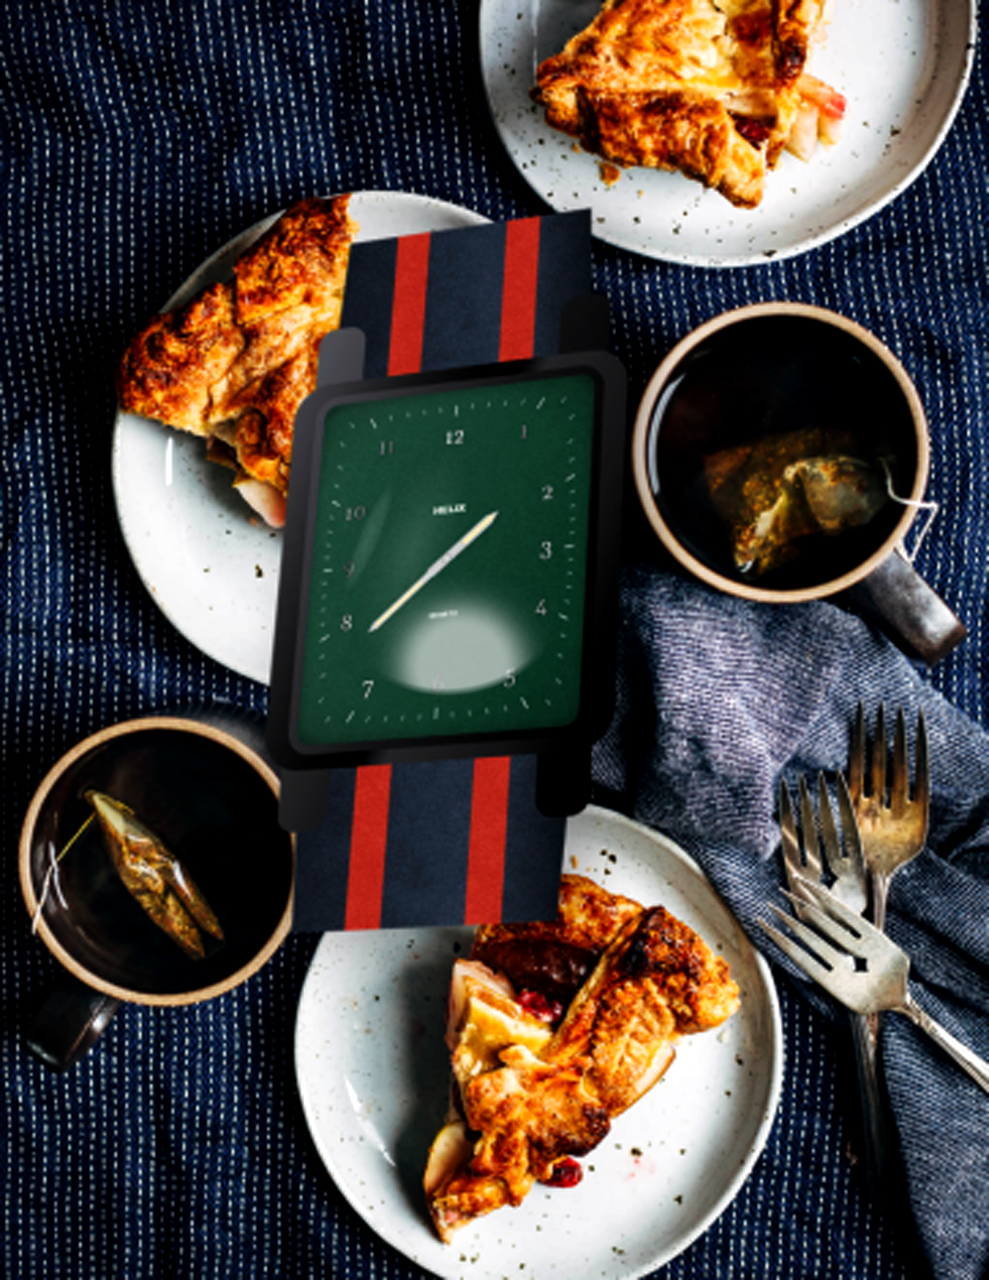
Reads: h=1 m=38
